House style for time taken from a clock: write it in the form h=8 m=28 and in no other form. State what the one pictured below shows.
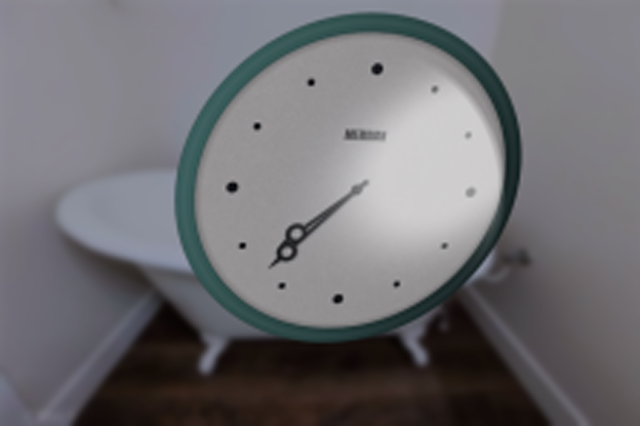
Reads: h=7 m=37
